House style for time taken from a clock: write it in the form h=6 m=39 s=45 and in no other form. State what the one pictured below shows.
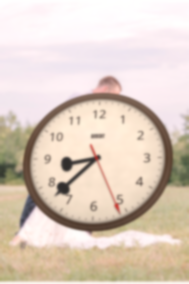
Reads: h=8 m=37 s=26
